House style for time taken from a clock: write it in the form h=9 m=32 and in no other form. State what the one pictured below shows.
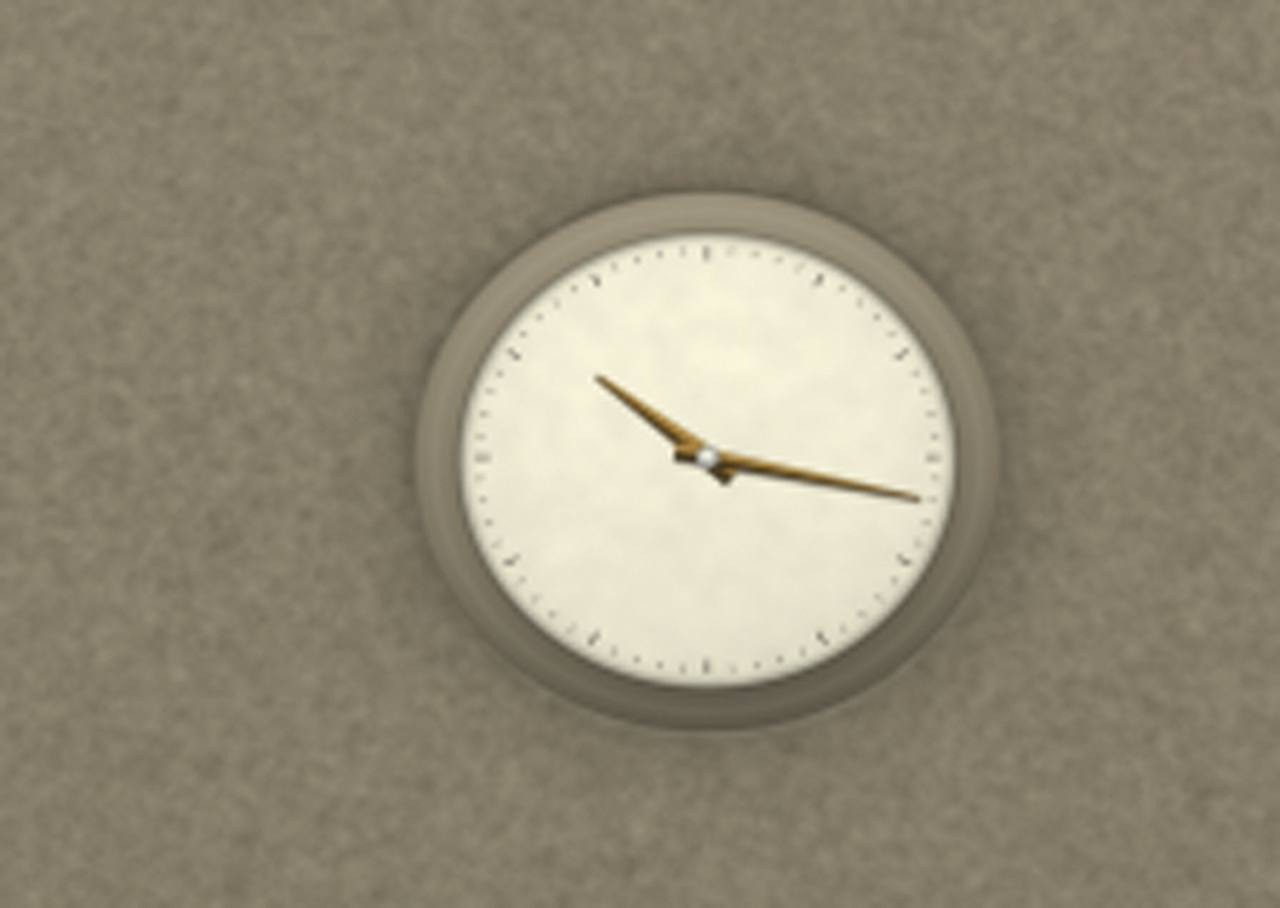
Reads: h=10 m=17
